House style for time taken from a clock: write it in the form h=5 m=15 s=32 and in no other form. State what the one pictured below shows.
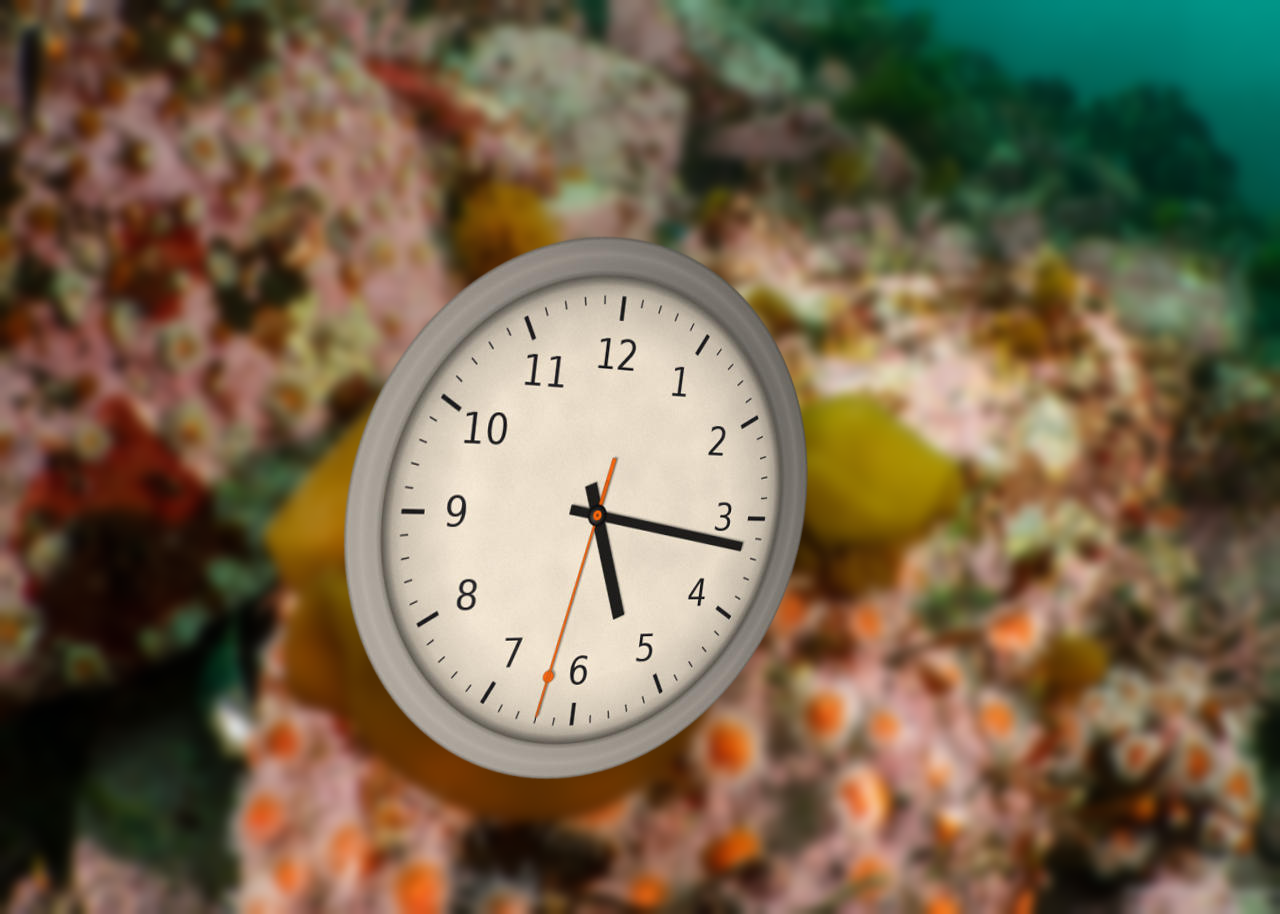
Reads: h=5 m=16 s=32
